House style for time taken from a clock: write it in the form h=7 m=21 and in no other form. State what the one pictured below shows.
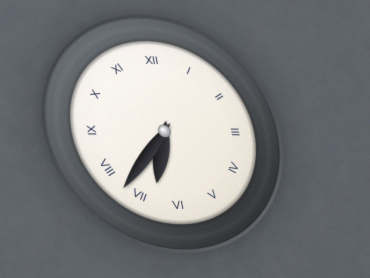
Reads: h=6 m=37
